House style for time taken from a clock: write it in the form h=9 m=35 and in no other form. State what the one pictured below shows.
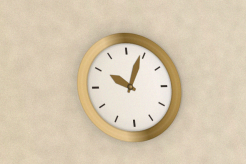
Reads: h=10 m=4
